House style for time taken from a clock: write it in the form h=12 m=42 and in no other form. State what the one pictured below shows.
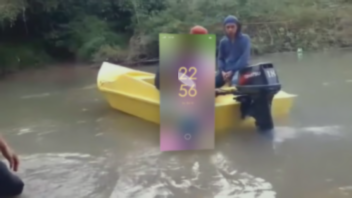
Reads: h=22 m=56
